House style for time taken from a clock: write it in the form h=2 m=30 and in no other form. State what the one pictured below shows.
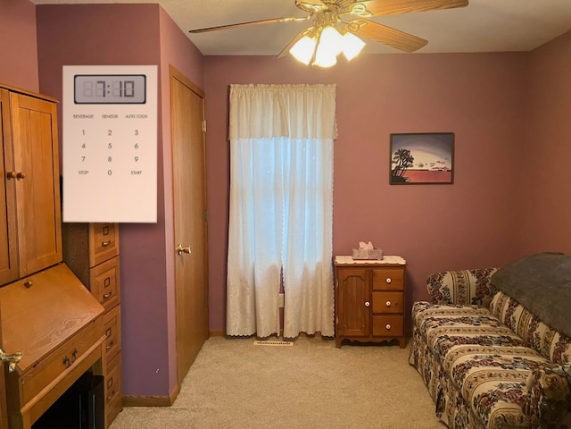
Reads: h=7 m=10
